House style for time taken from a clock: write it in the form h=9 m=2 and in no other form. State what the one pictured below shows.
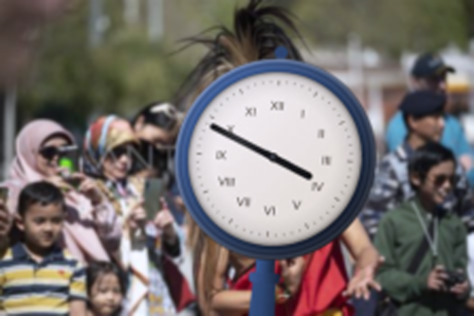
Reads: h=3 m=49
